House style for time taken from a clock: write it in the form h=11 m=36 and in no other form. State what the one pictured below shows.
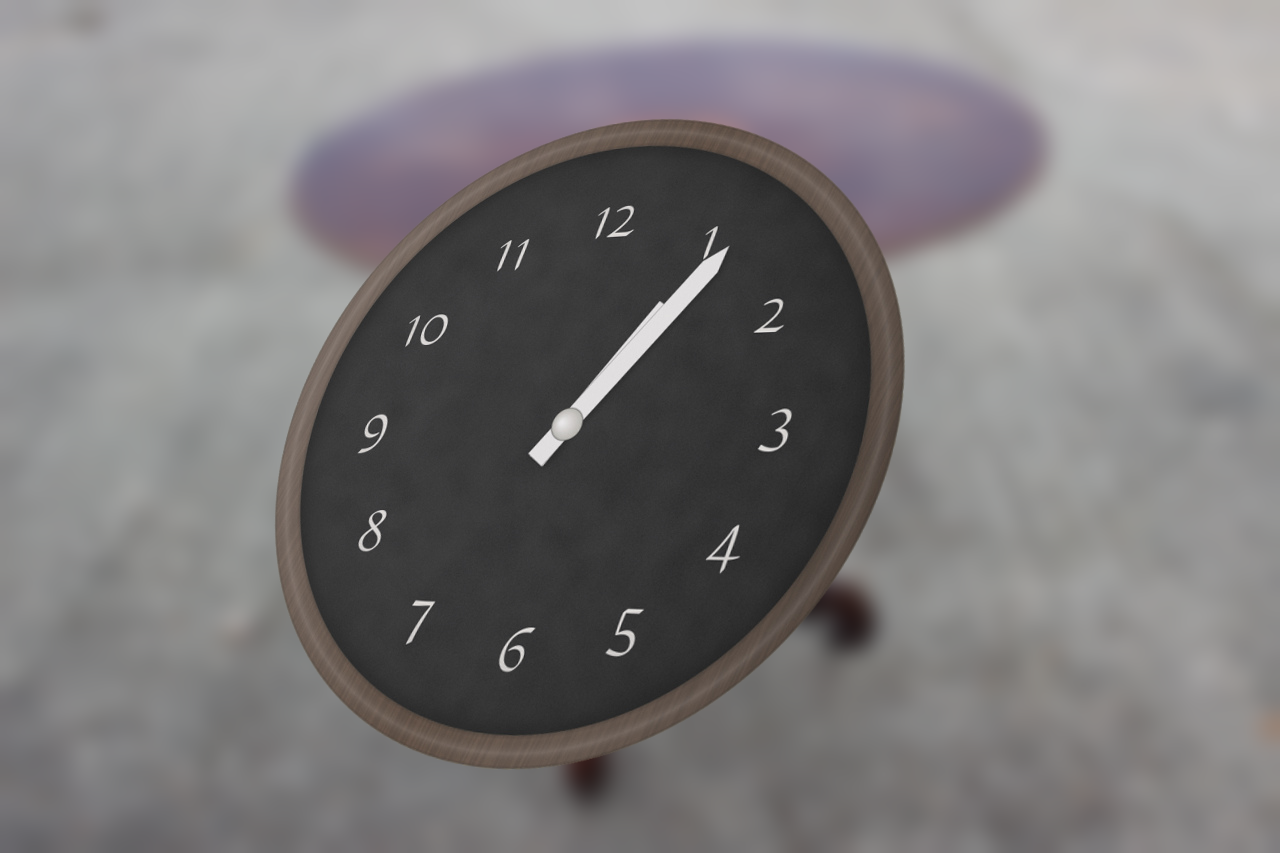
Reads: h=1 m=6
